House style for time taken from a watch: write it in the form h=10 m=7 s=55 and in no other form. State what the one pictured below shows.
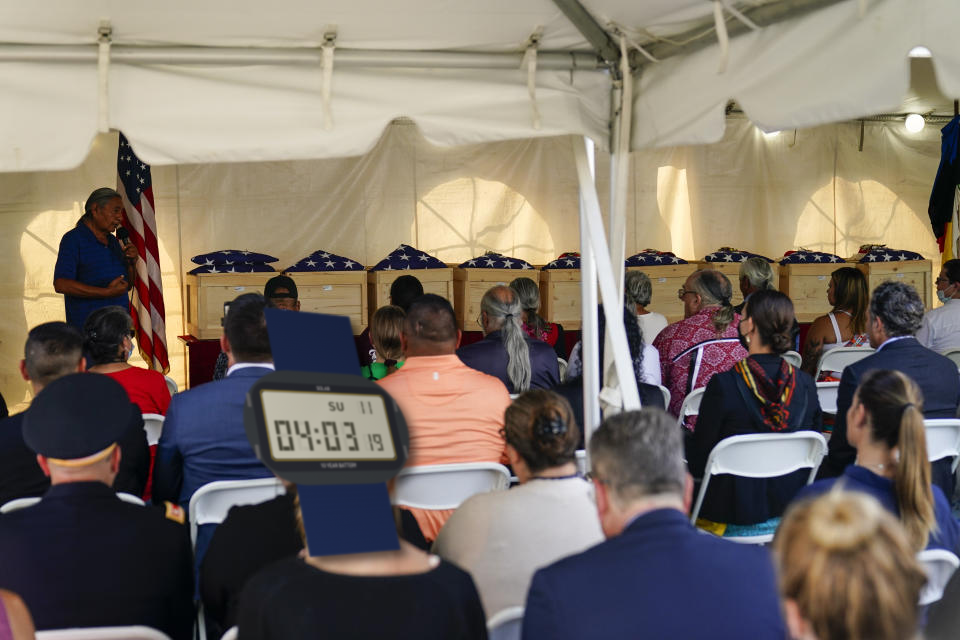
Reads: h=4 m=3 s=19
